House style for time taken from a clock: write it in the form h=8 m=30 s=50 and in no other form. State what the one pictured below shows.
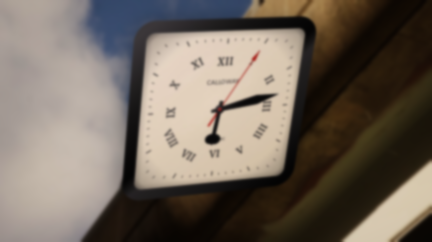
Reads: h=6 m=13 s=5
